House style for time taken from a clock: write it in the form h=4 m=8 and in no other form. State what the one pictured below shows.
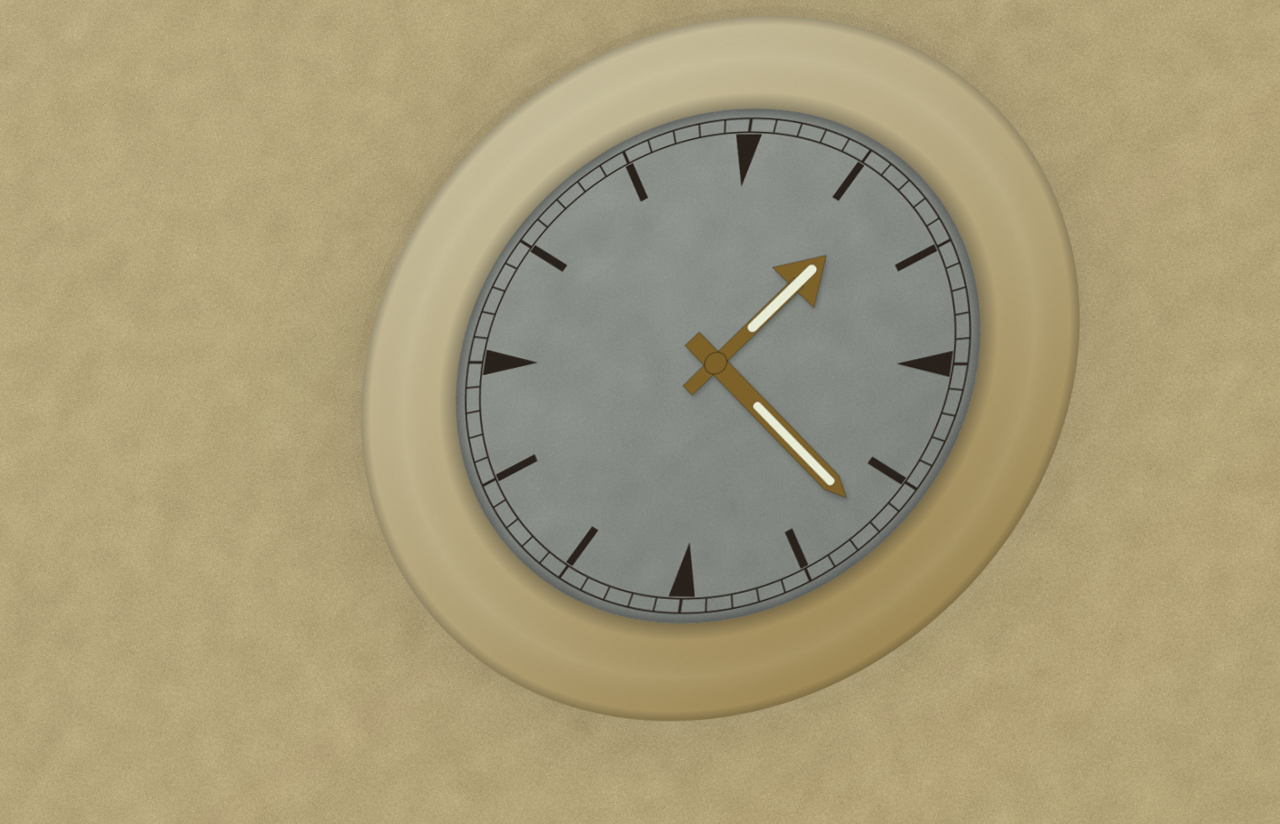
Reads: h=1 m=22
